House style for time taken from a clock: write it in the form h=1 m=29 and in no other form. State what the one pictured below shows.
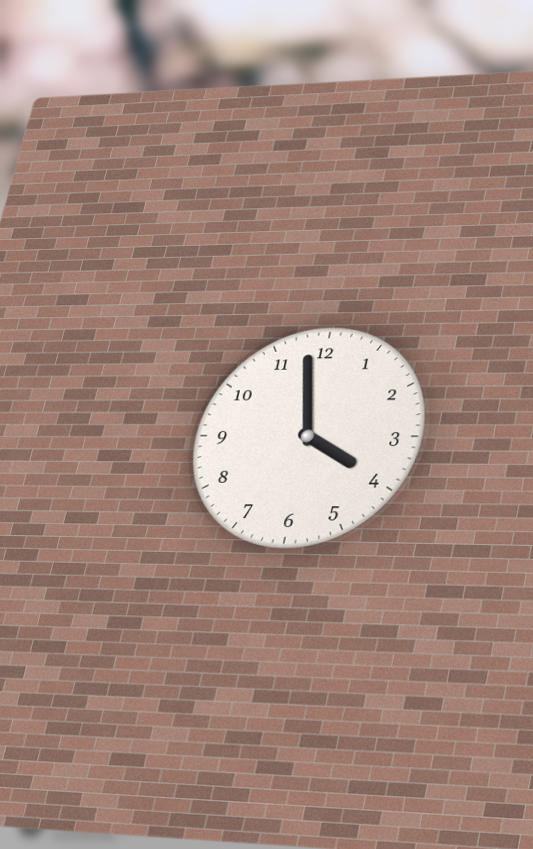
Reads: h=3 m=58
